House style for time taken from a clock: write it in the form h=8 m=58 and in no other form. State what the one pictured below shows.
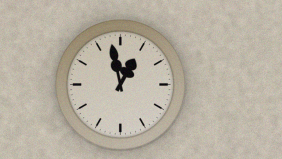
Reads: h=12 m=58
